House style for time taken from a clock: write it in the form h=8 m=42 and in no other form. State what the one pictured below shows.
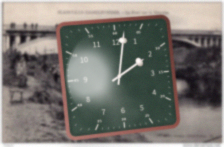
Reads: h=2 m=2
